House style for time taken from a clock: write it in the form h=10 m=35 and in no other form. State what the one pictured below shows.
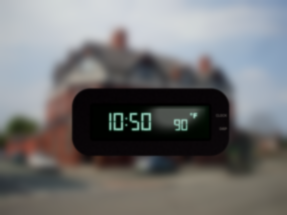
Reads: h=10 m=50
